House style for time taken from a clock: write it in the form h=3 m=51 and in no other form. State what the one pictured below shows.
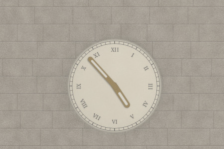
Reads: h=4 m=53
